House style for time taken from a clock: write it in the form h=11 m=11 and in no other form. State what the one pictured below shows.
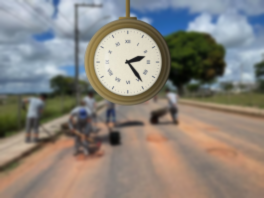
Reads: h=2 m=24
